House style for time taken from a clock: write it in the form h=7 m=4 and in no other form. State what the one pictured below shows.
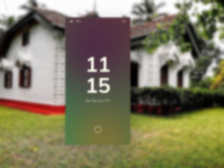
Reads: h=11 m=15
